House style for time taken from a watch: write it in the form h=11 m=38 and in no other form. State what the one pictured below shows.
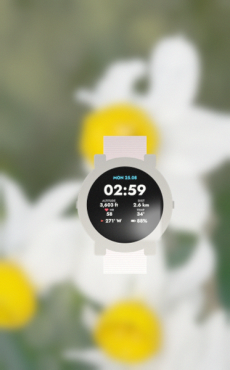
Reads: h=2 m=59
